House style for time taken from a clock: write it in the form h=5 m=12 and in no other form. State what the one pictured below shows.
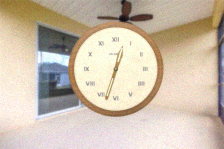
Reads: h=12 m=33
